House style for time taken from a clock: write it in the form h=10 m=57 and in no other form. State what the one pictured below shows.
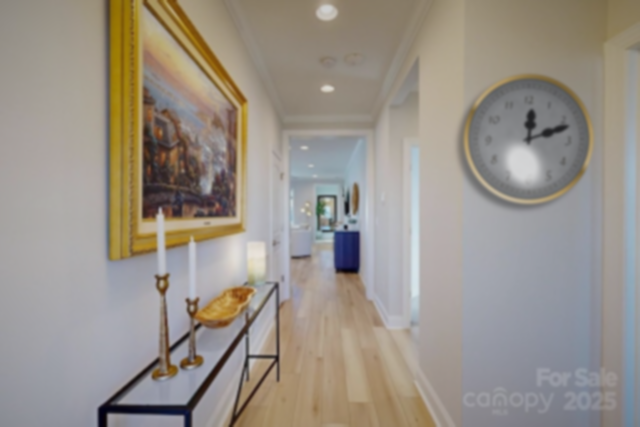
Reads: h=12 m=12
